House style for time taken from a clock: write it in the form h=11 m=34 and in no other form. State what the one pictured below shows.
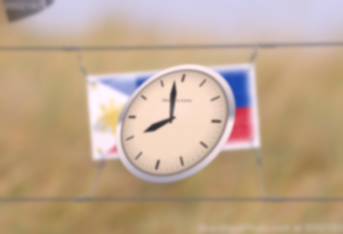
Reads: h=7 m=58
